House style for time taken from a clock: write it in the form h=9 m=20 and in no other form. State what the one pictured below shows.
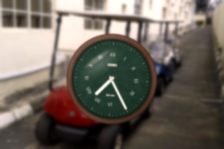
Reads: h=7 m=25
